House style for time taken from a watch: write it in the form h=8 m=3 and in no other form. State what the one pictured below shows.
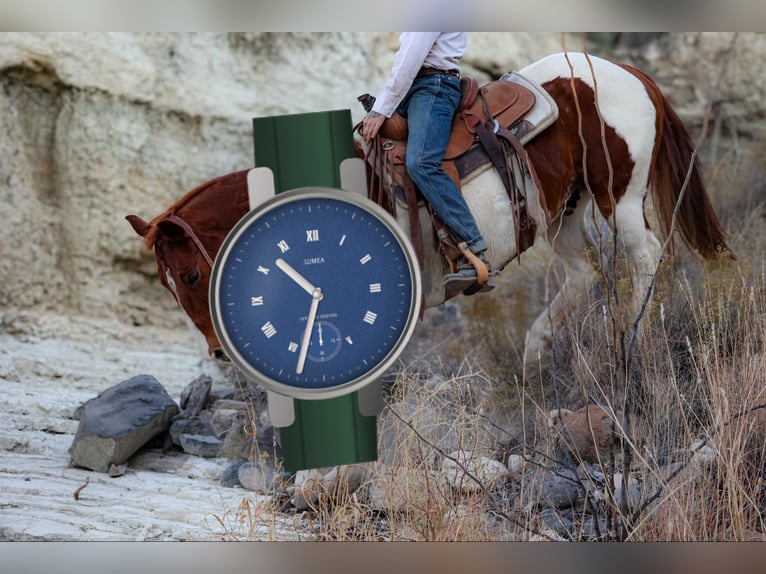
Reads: h=10 m=33
